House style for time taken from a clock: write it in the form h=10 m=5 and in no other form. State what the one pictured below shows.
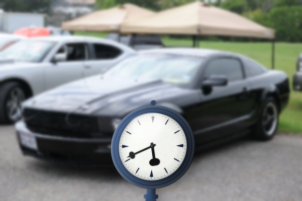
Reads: h=5 m=41
